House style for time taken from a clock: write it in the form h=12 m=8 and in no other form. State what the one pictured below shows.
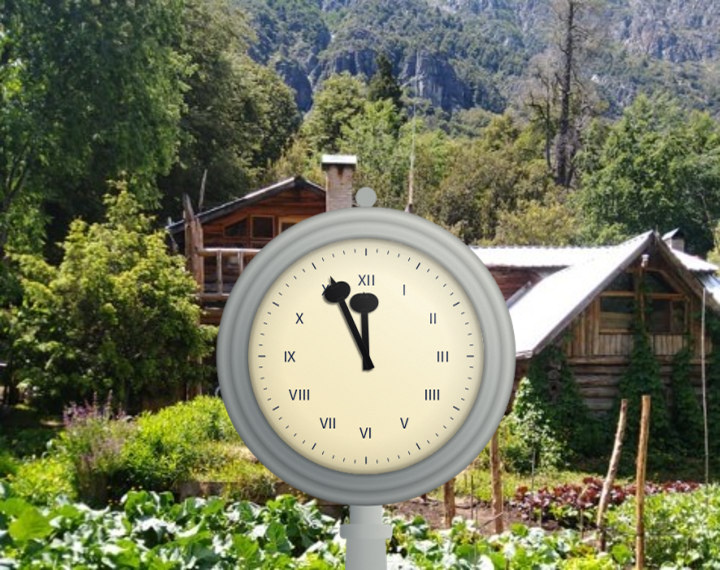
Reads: h=11 m=56
